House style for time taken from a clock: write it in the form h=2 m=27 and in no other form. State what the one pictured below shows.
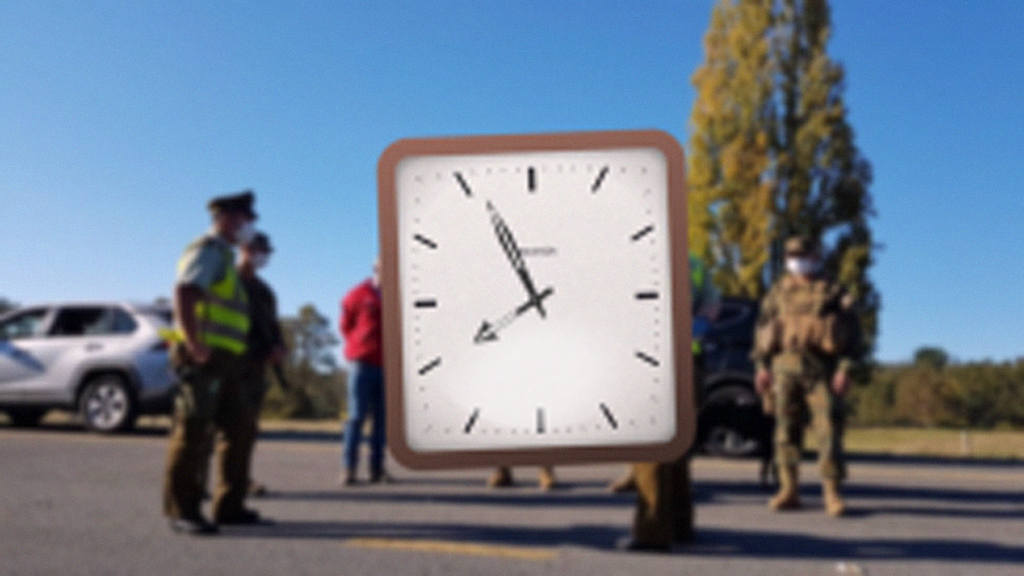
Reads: h=7 m=56
